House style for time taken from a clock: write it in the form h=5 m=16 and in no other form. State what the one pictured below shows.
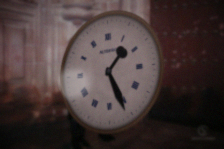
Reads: h=1 m=26
